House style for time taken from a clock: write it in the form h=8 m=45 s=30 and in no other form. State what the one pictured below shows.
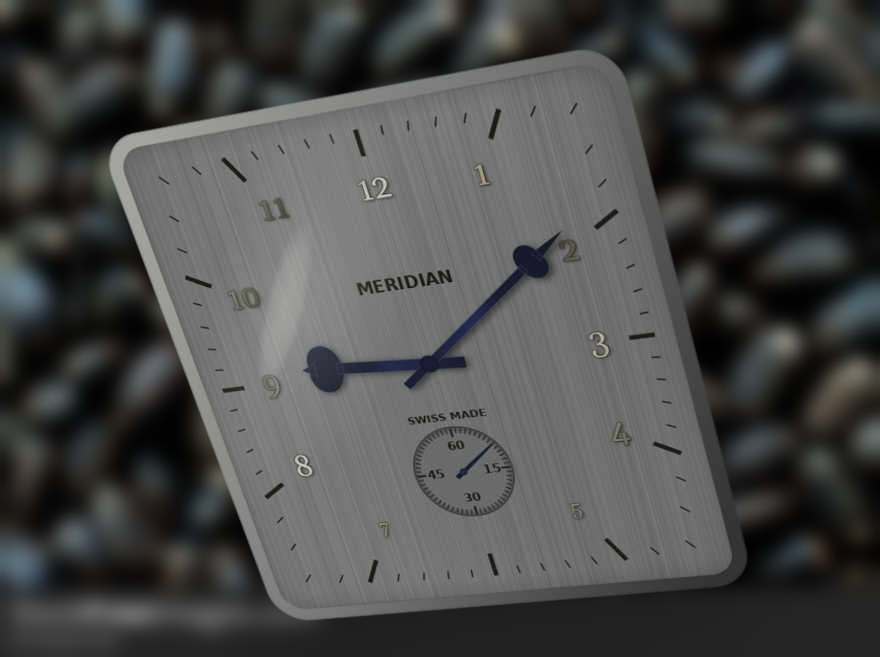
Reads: h=9 m=9 s=9
